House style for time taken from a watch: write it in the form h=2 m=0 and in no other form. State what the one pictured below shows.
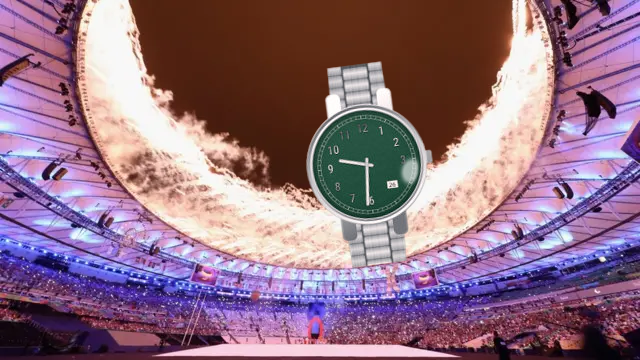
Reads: h=9 m=31
